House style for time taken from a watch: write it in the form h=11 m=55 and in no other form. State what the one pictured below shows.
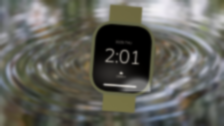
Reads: h=2 m=1
